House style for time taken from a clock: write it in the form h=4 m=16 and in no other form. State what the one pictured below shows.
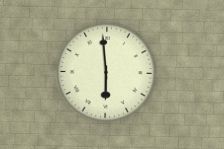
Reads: h=5 m=59
